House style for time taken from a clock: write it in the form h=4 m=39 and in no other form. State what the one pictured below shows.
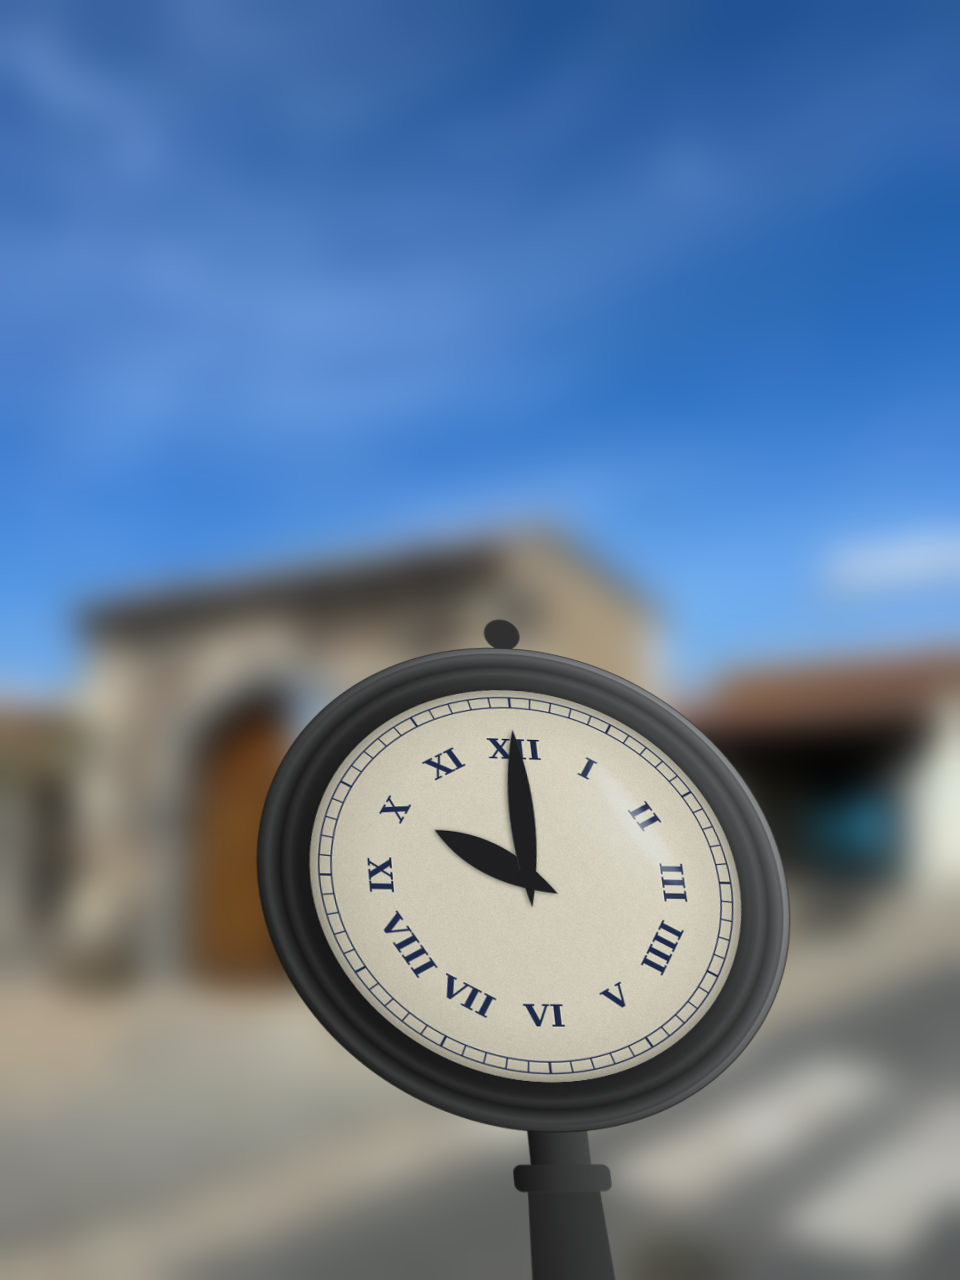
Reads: h=10 m=0
